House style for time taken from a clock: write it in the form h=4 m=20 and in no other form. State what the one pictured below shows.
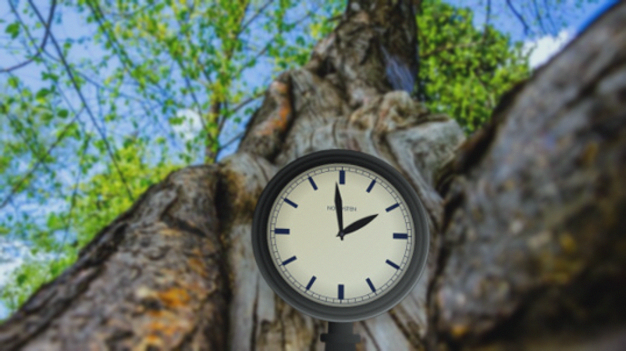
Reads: h=1 m=59
